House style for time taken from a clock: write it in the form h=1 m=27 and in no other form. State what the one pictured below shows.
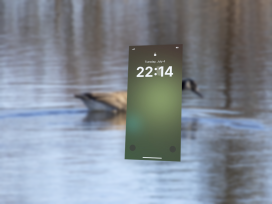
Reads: h=22 m=14
